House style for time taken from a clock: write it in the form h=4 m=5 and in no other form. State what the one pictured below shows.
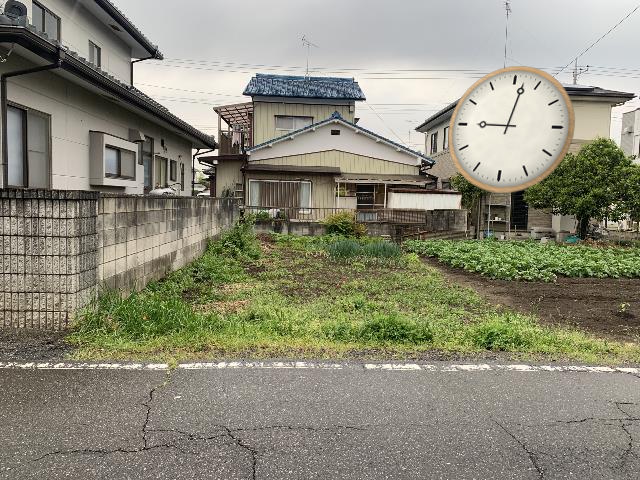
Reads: h=9 m=2
